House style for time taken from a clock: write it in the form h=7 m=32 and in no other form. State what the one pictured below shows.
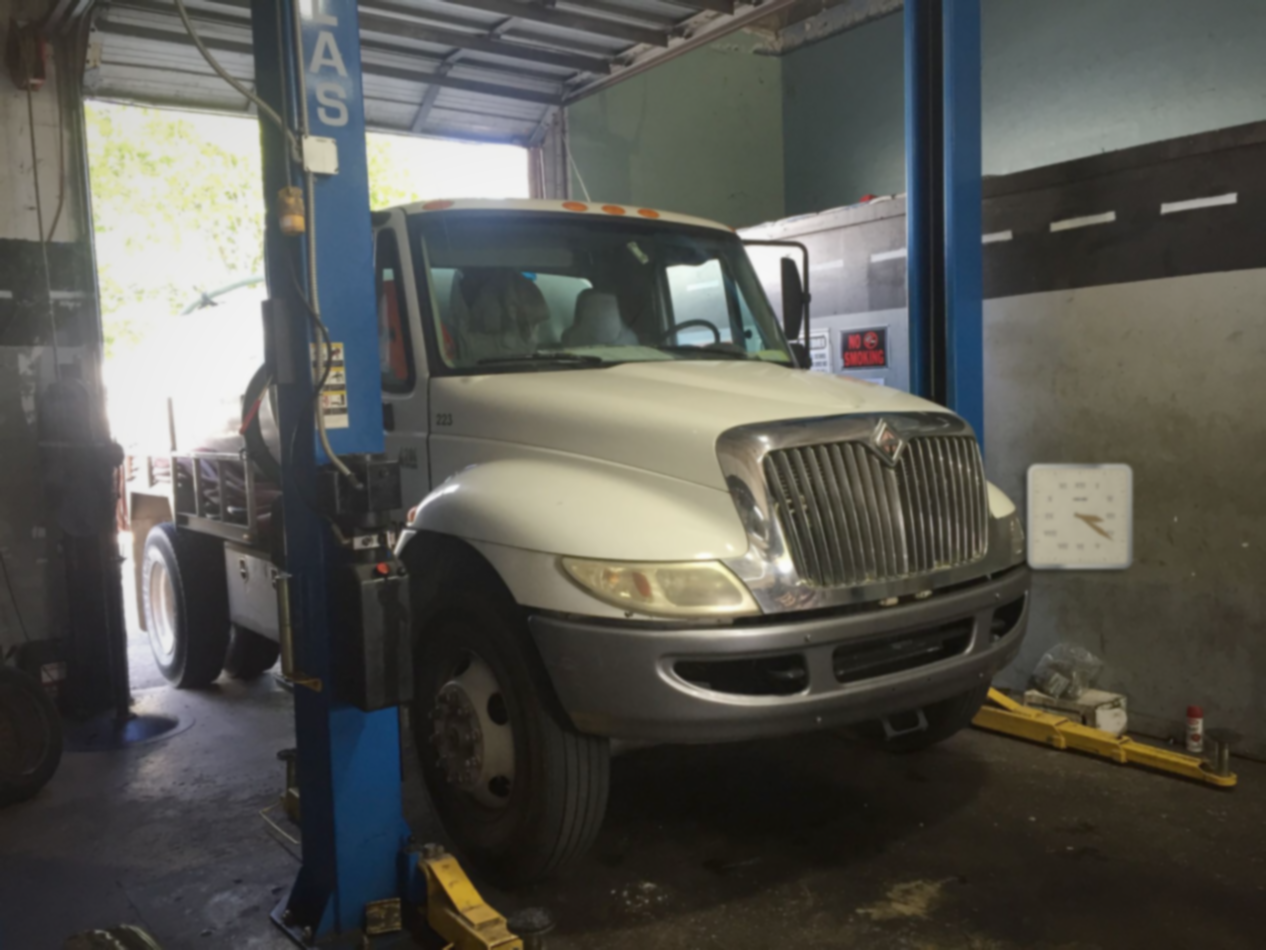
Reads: h=3 m=21
